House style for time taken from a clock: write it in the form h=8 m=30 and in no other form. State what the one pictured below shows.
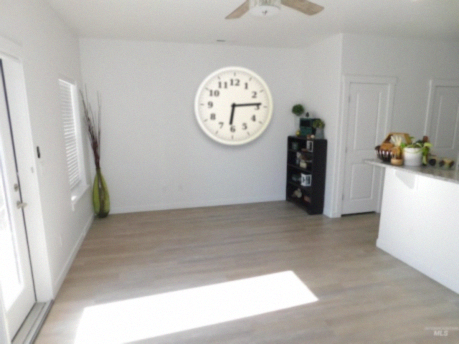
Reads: h=6 m=14
